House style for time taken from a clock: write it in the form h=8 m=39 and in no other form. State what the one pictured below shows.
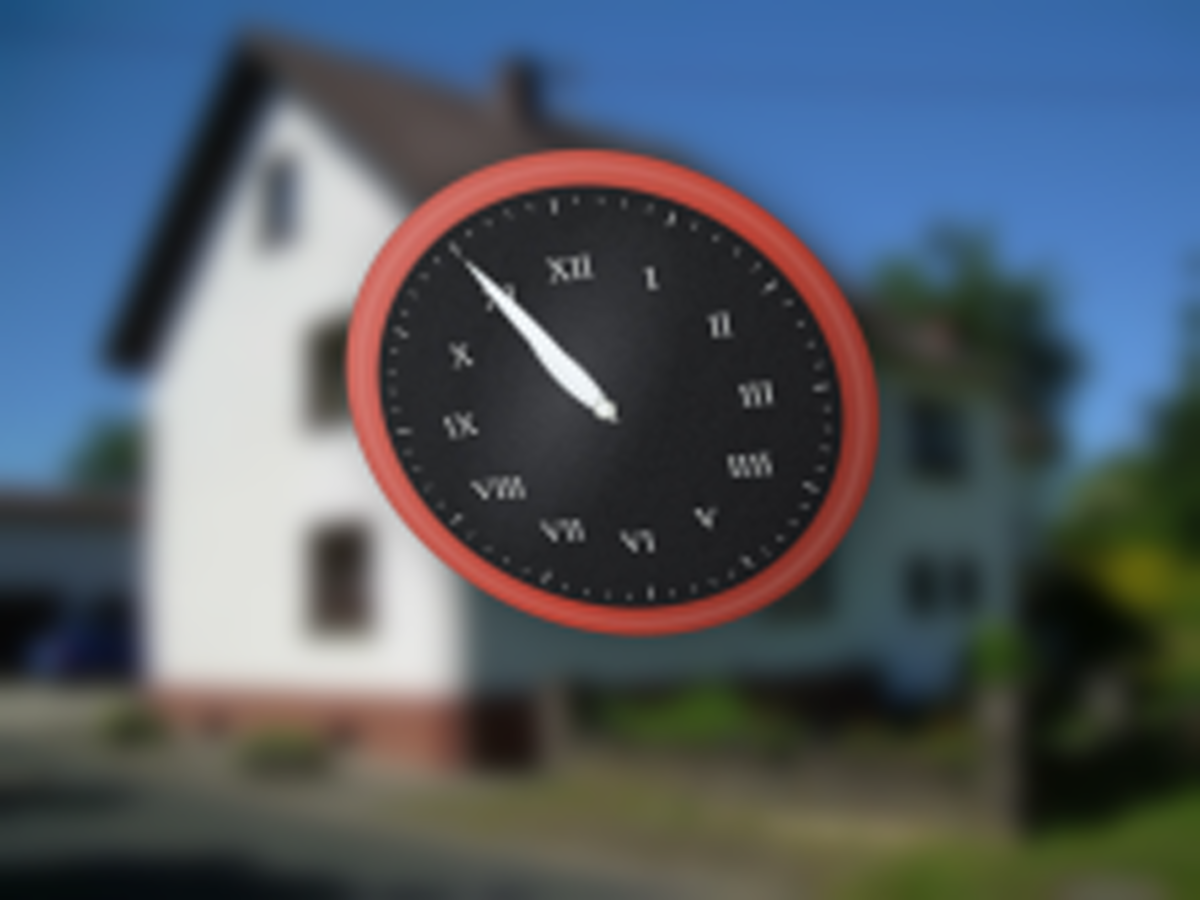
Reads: h=10 m=55
